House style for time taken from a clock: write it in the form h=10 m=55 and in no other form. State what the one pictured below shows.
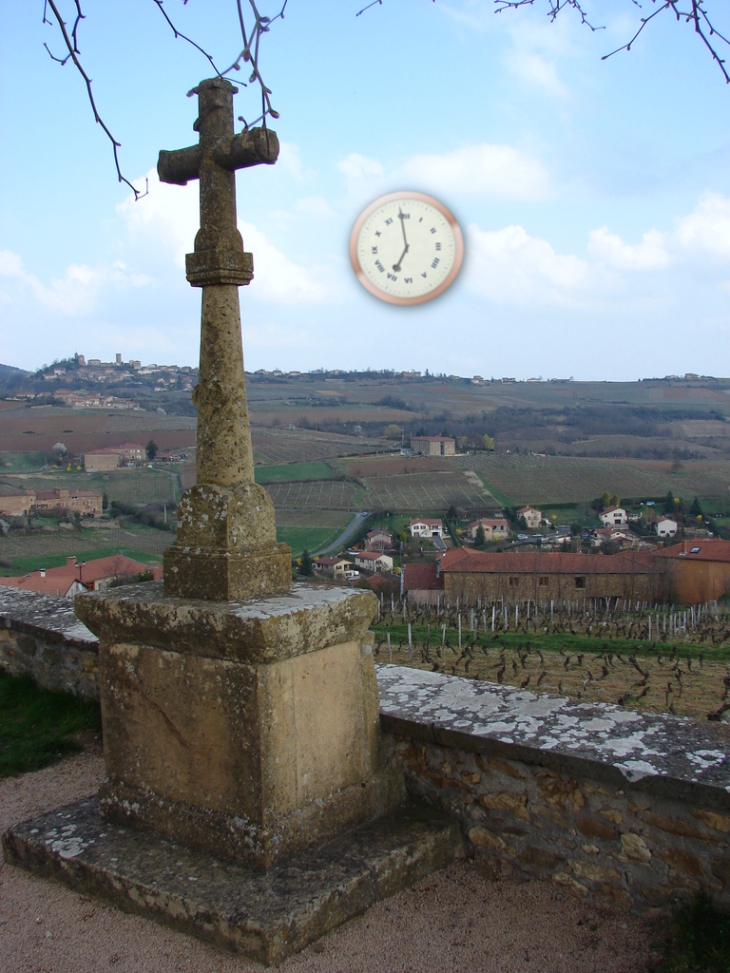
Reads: h=6 m=59
